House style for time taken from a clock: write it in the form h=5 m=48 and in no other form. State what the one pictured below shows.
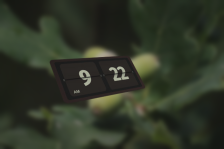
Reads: h=9 m=22
